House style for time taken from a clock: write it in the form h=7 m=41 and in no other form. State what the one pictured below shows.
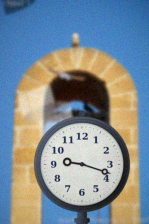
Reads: h=9 m=18
